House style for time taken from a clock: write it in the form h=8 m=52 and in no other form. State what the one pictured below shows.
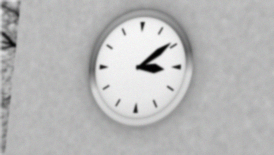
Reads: h=3 m=9
